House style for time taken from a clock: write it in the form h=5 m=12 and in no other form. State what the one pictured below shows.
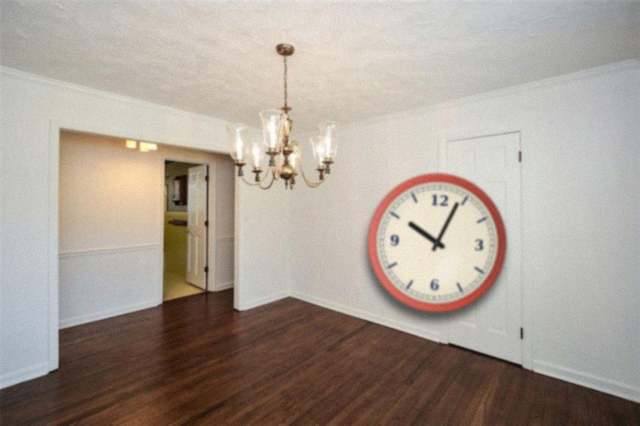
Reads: h=10 m=4
